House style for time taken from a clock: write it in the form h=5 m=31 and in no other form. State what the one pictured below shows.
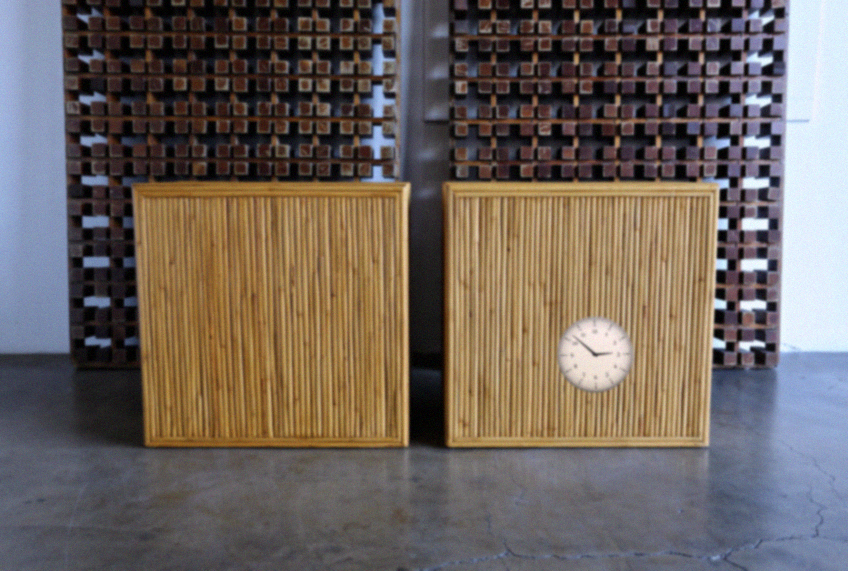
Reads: h=2 m=52
